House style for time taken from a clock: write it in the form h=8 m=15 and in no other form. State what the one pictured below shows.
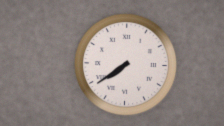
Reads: h=7 m=39
